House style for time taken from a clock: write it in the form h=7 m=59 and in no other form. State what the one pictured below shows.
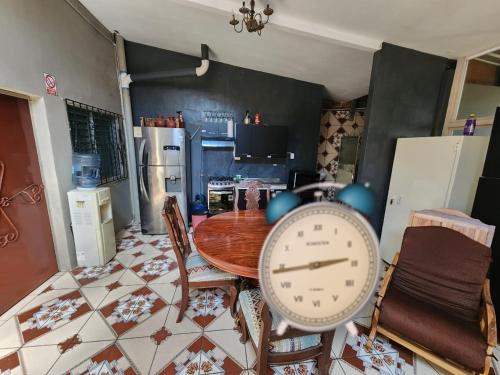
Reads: h=2 m=44
